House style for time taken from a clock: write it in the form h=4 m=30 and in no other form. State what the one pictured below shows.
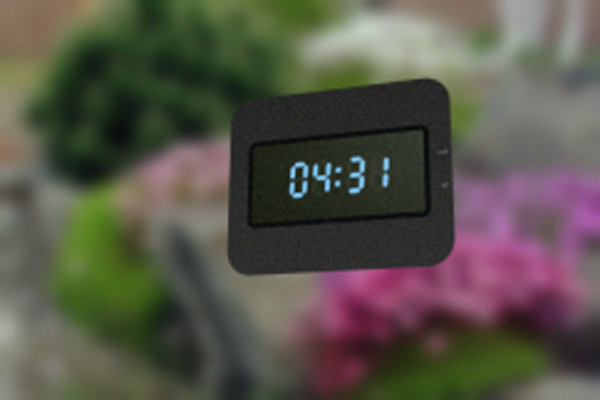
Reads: h=4 m=31
